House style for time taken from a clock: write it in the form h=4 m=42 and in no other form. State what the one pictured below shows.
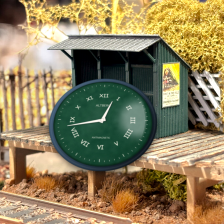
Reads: h=12 m=43
